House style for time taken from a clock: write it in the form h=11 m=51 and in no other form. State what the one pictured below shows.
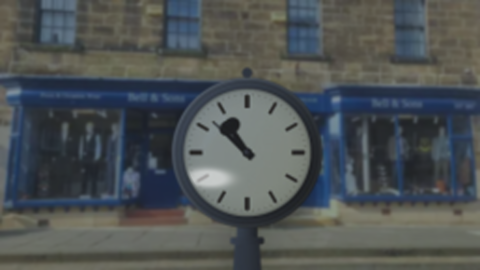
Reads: h=10 m=52
